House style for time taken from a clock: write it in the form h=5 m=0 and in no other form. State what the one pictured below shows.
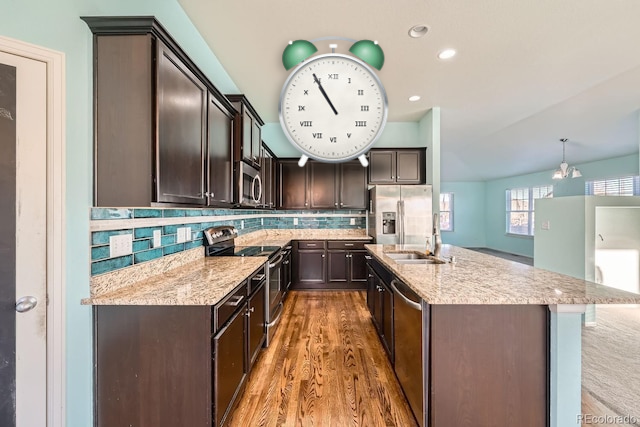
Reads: h=10 m=55
